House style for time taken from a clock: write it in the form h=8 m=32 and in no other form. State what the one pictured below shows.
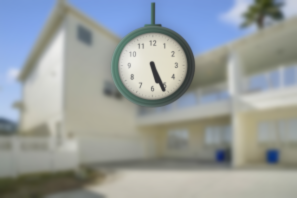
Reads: h=5 m=26
